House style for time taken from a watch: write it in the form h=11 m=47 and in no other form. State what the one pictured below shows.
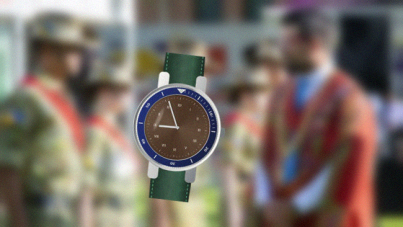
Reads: h=8 m=56
